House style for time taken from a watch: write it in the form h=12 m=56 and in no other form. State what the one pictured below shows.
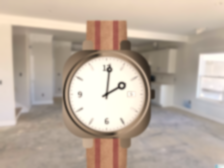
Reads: h=2 m=1
